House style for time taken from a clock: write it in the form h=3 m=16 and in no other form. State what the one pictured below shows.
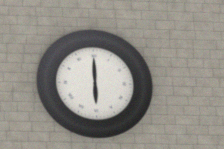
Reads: h=6 m=0
